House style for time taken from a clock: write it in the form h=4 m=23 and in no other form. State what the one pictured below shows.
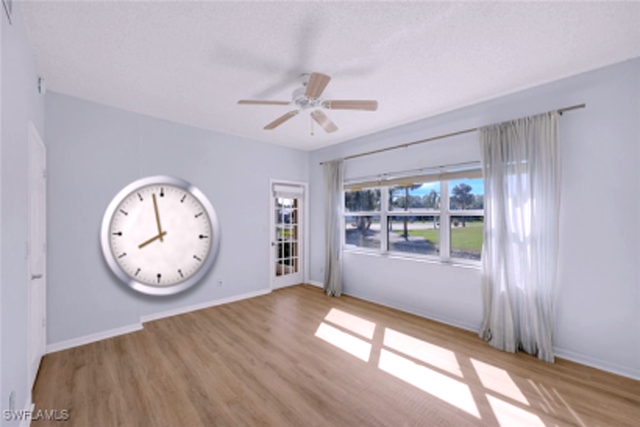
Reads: h=7 m=58
